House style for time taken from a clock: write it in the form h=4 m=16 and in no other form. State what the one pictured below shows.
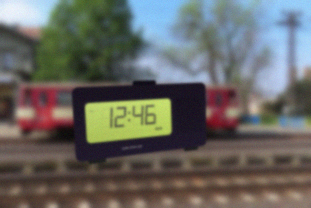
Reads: h=12 m=46
